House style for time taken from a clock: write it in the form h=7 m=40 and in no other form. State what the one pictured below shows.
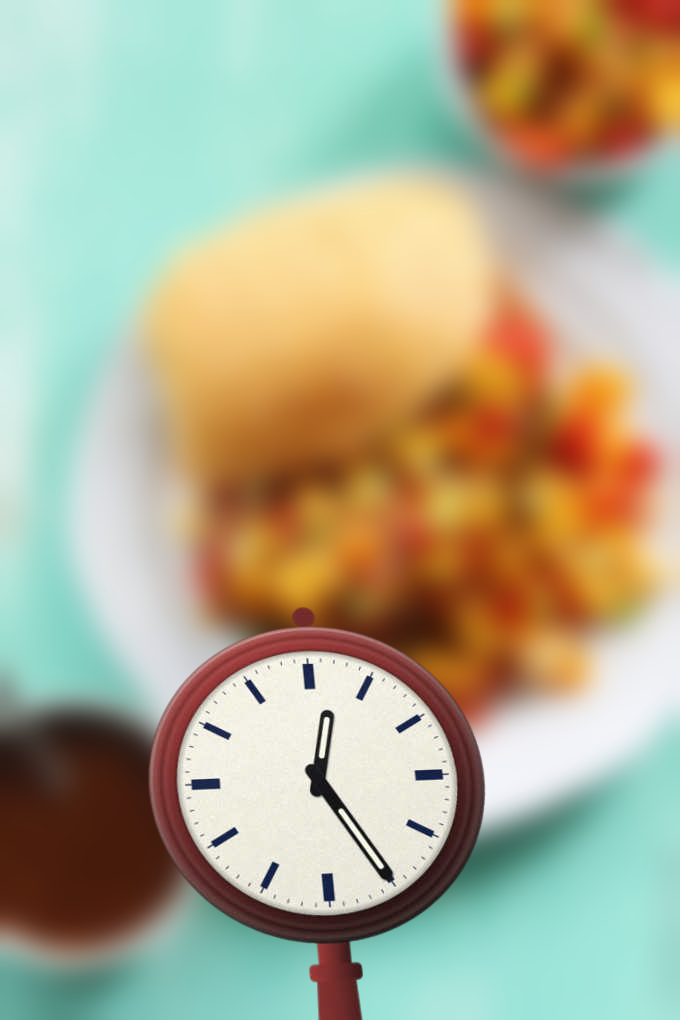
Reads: h=12 m=25
